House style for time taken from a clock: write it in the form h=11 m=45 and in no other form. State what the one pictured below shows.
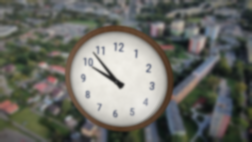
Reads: h=9 m=53
